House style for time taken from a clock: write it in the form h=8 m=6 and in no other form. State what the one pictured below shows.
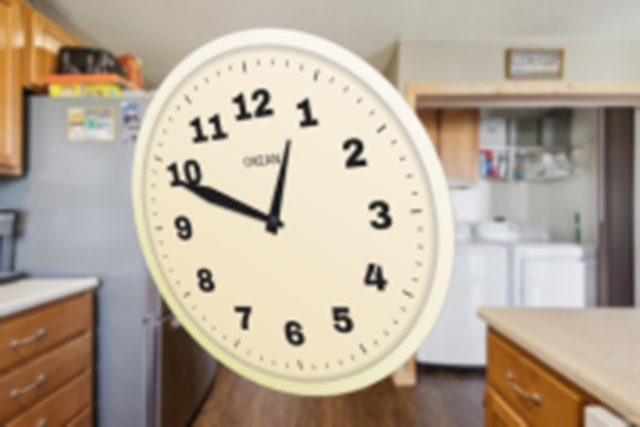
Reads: h=12 m=49
